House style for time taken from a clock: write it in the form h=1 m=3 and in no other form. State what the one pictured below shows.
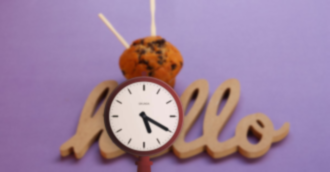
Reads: h=5 m=20
